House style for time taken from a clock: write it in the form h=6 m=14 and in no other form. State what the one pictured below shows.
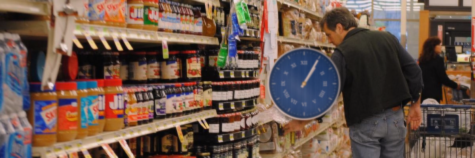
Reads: h=1 m=5
